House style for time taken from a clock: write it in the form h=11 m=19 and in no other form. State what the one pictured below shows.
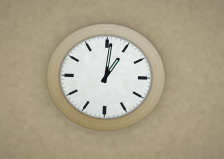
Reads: h=1 m=1
